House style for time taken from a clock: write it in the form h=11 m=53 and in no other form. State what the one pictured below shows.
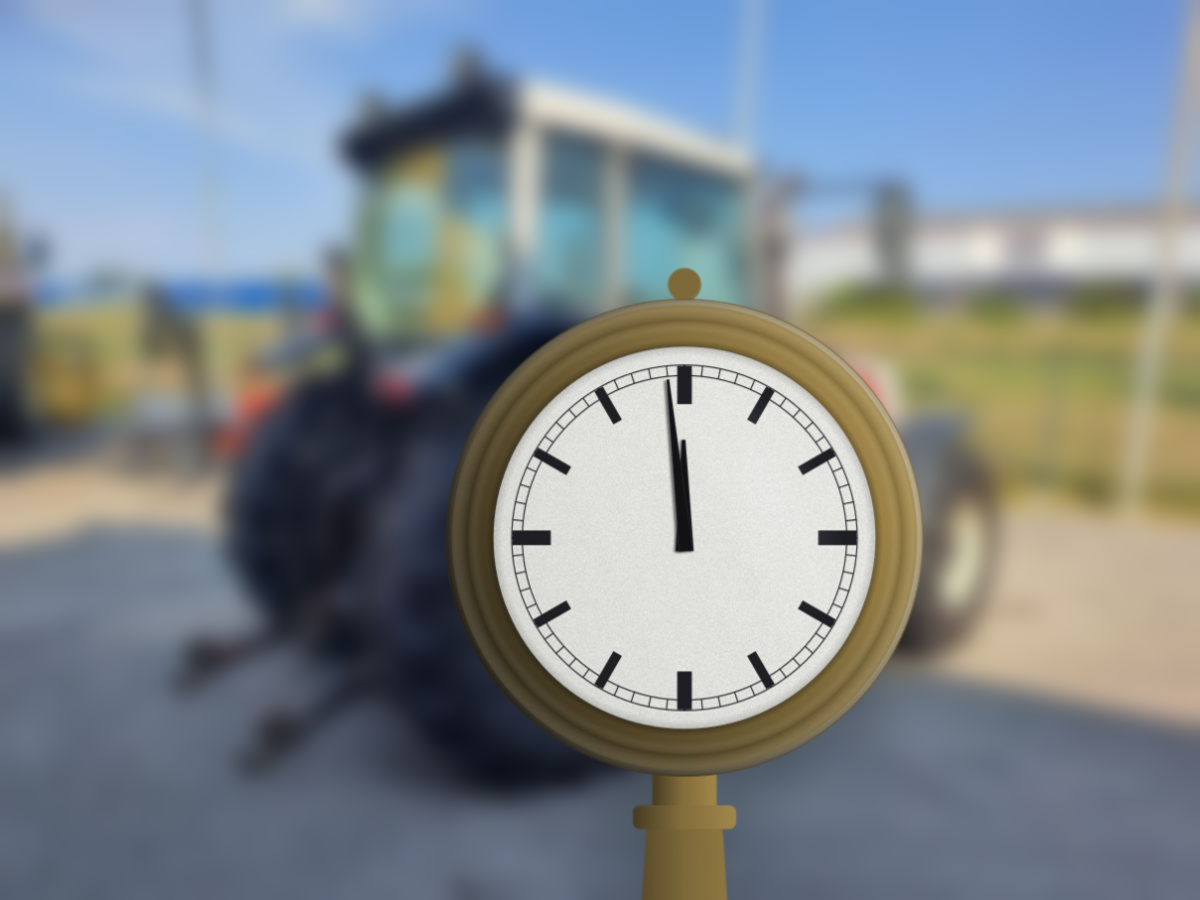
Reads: h=11 m=59
